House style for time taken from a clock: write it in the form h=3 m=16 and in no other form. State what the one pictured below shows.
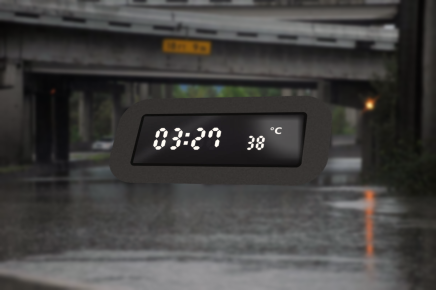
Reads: h=3 m=27
